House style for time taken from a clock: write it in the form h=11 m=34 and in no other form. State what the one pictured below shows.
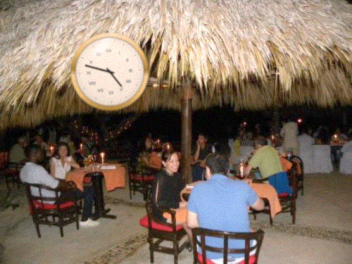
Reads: h=4 m=48
